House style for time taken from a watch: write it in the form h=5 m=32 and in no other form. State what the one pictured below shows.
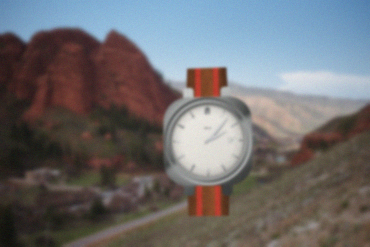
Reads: h=2 m=7
